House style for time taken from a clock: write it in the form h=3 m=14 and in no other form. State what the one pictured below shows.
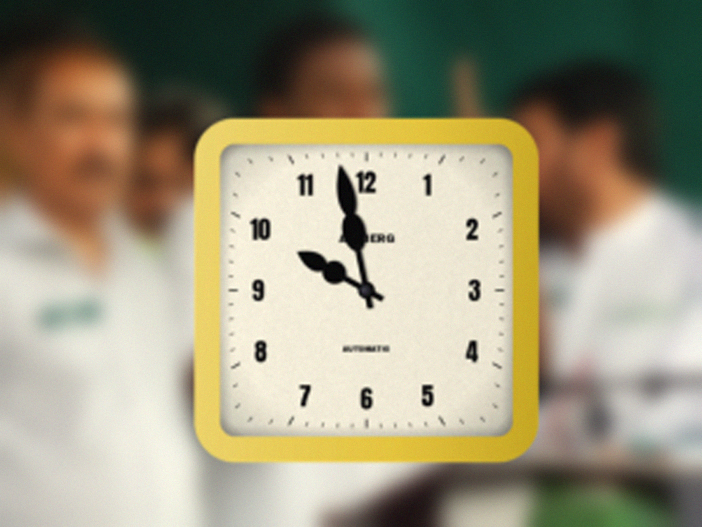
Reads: h=9 m=58
